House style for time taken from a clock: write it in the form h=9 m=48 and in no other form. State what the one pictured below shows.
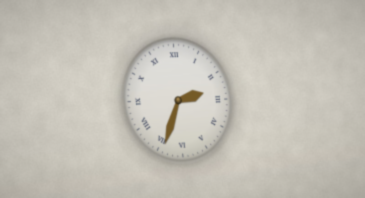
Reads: h=2 m=34
